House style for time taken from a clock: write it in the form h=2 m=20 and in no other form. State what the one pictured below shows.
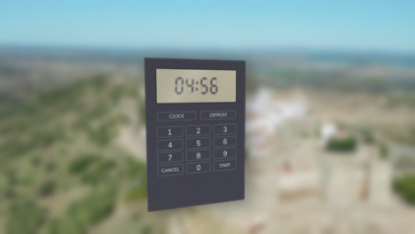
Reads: h=4 m=56
